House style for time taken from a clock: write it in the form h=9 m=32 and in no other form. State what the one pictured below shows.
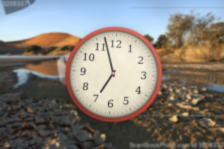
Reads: h=6 m=57
